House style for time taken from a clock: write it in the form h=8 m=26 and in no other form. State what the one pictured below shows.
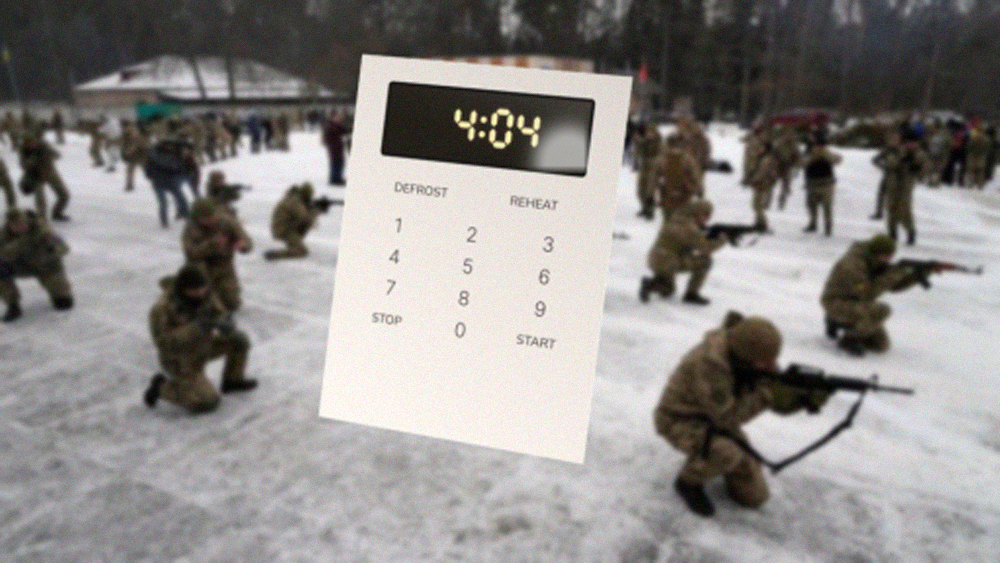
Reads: h=4 m=4
